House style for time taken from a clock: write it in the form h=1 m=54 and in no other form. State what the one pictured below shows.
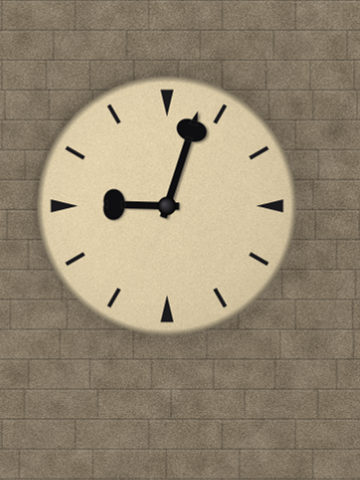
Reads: h=9 m=3
